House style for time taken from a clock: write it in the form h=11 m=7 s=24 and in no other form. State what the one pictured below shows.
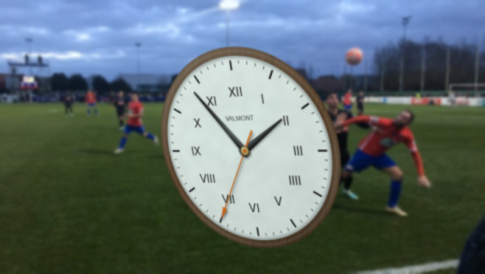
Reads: h=1 m=53 s=35
